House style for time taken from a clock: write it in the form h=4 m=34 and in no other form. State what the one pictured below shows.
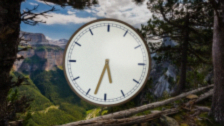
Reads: h=5 m=33
